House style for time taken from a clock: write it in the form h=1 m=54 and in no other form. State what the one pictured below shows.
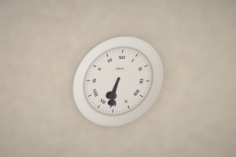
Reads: h=6 m=31
